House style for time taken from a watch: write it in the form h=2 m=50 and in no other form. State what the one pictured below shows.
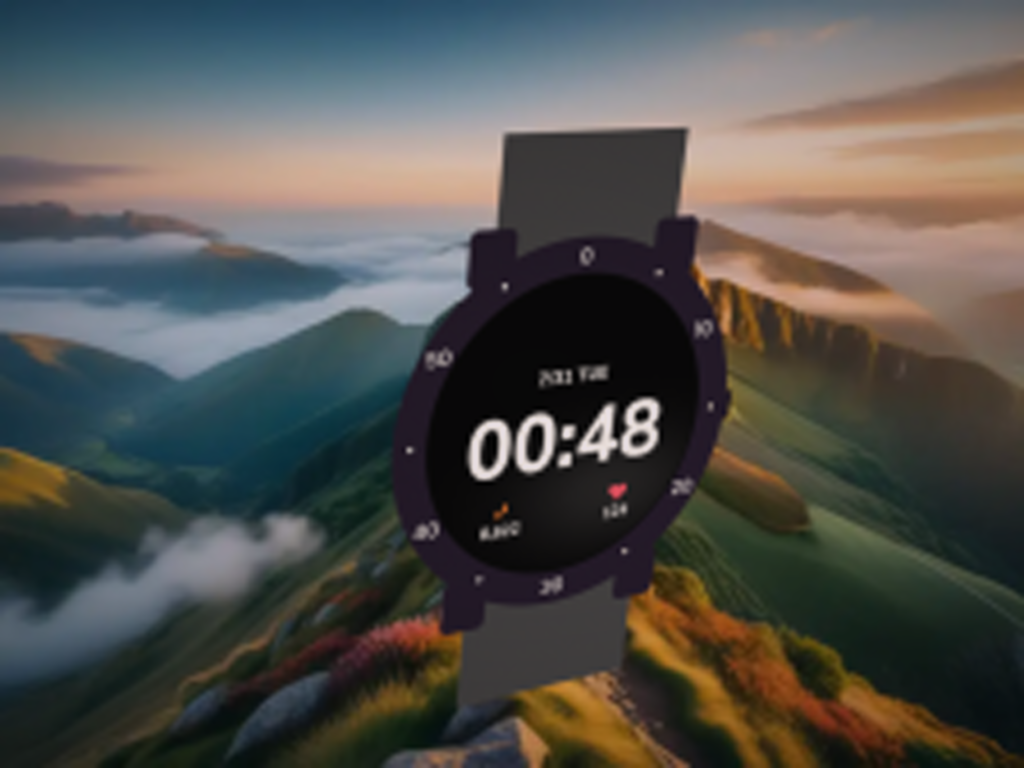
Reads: h=0 m=48
